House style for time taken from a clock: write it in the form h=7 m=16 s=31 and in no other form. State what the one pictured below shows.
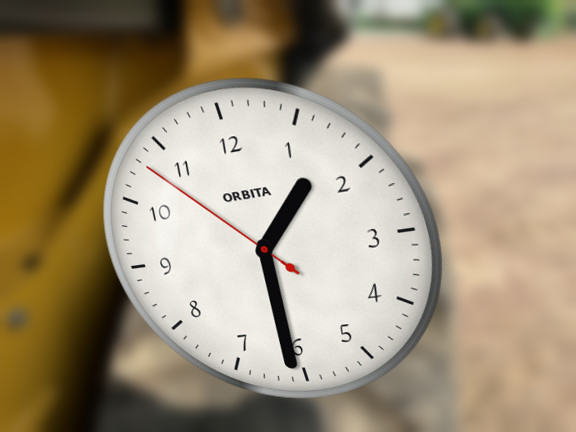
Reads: h=1 m=30 s=53
